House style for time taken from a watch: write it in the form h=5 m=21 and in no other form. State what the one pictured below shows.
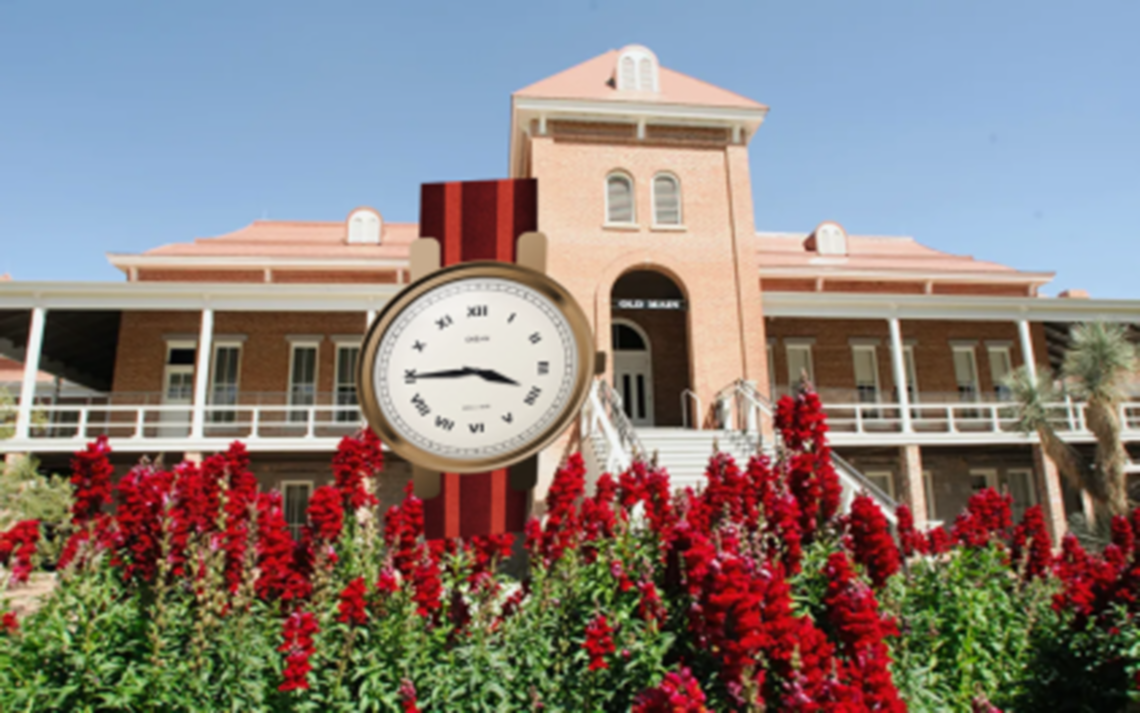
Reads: h=3 m=45
